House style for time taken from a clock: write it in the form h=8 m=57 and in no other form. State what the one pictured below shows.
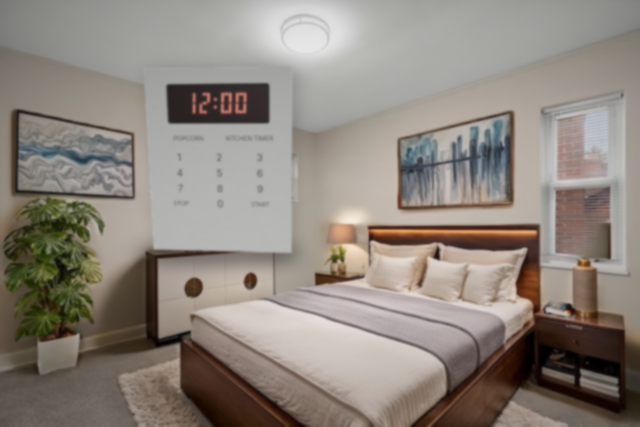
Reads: h=12 m=0
